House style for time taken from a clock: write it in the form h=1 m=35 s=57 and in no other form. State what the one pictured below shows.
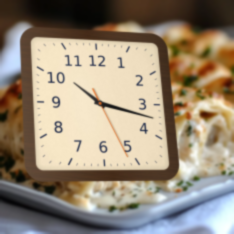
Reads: h=10 m=17 s=26
